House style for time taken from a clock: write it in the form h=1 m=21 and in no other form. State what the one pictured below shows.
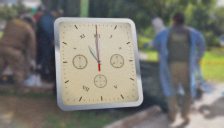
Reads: h=11 m=0
